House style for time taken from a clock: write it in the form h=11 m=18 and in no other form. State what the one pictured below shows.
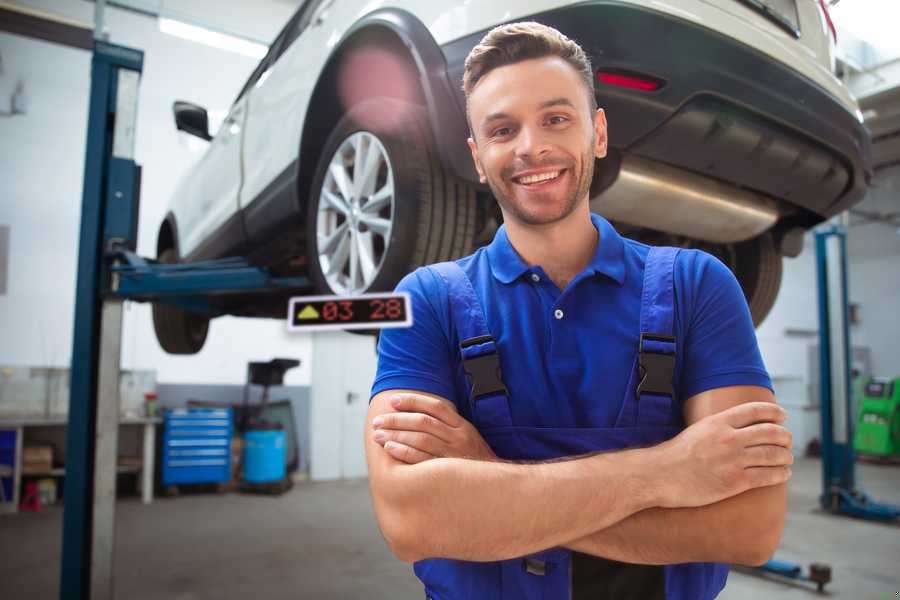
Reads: h=3 m=28
